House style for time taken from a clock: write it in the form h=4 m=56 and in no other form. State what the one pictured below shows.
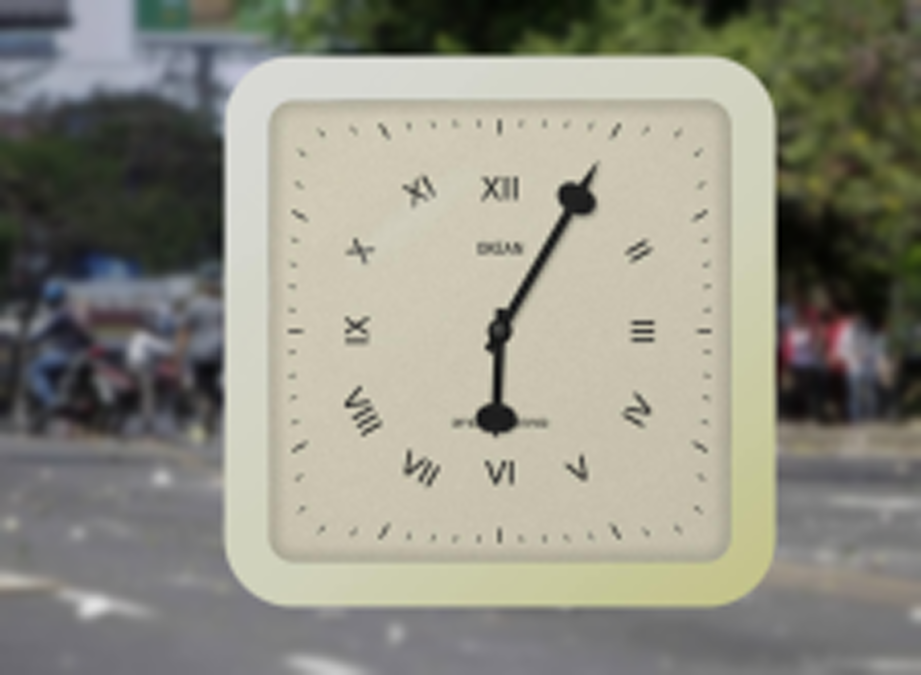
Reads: h=6 m=5
